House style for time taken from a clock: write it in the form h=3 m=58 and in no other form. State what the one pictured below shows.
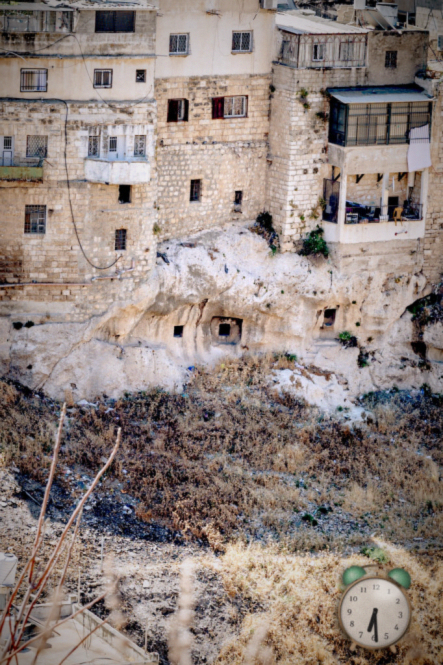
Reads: h=6 m=29
